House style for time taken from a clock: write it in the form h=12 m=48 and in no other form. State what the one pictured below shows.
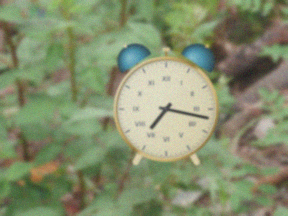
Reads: h=7 m=17
